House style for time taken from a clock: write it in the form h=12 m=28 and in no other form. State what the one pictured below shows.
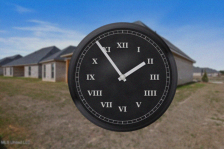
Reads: h=1 m=54
